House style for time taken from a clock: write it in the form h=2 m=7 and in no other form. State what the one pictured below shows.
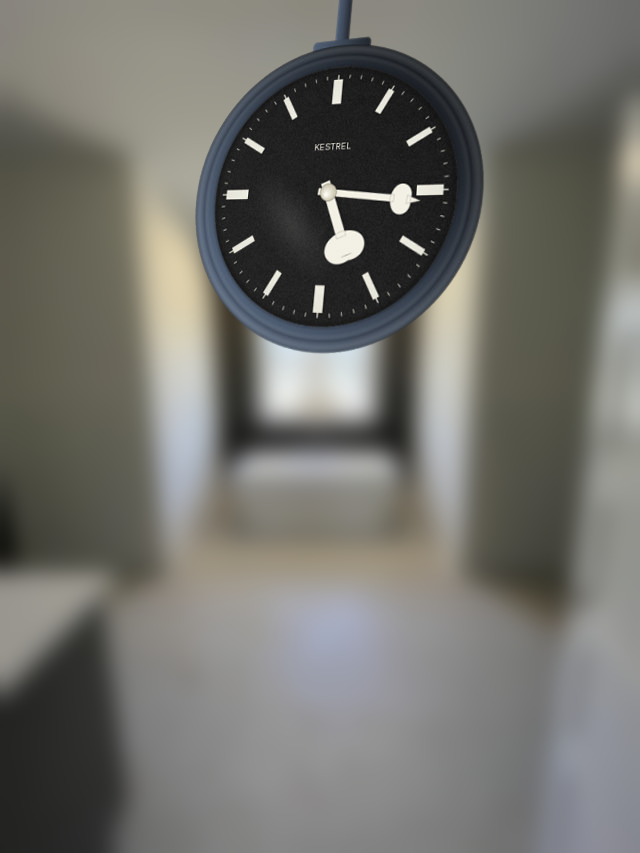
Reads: h=5 m=16
